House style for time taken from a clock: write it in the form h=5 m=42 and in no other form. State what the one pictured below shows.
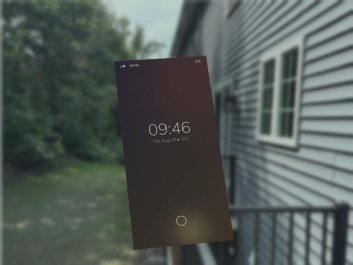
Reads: h=9 m=46
